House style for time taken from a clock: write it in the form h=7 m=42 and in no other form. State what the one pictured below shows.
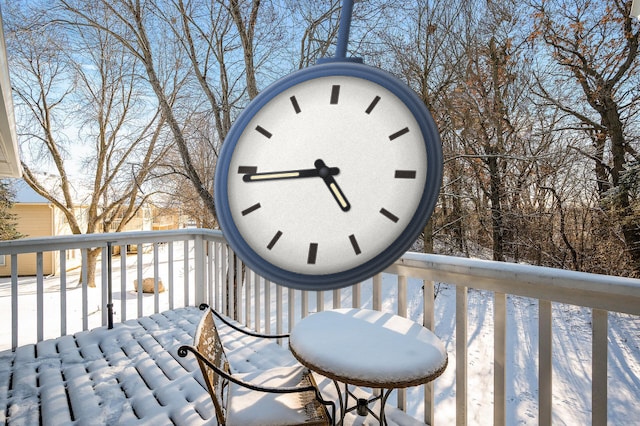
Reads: h=4 m=44
